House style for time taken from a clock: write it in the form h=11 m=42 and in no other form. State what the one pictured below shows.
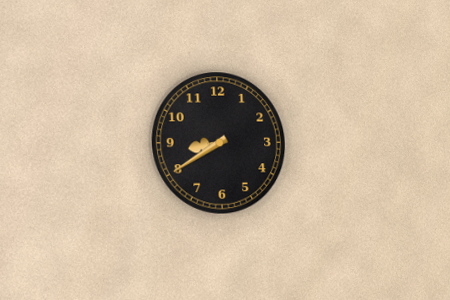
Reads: h=8 m=40
